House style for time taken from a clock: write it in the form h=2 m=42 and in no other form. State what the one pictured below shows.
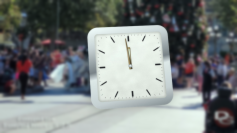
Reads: h=11 m=59
